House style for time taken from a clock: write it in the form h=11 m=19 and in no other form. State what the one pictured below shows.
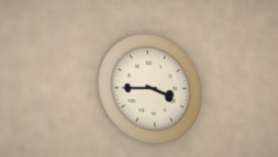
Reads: h=3 m=45
